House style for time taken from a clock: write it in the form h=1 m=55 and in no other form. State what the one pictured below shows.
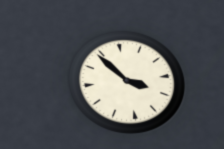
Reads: h=3 m=54
